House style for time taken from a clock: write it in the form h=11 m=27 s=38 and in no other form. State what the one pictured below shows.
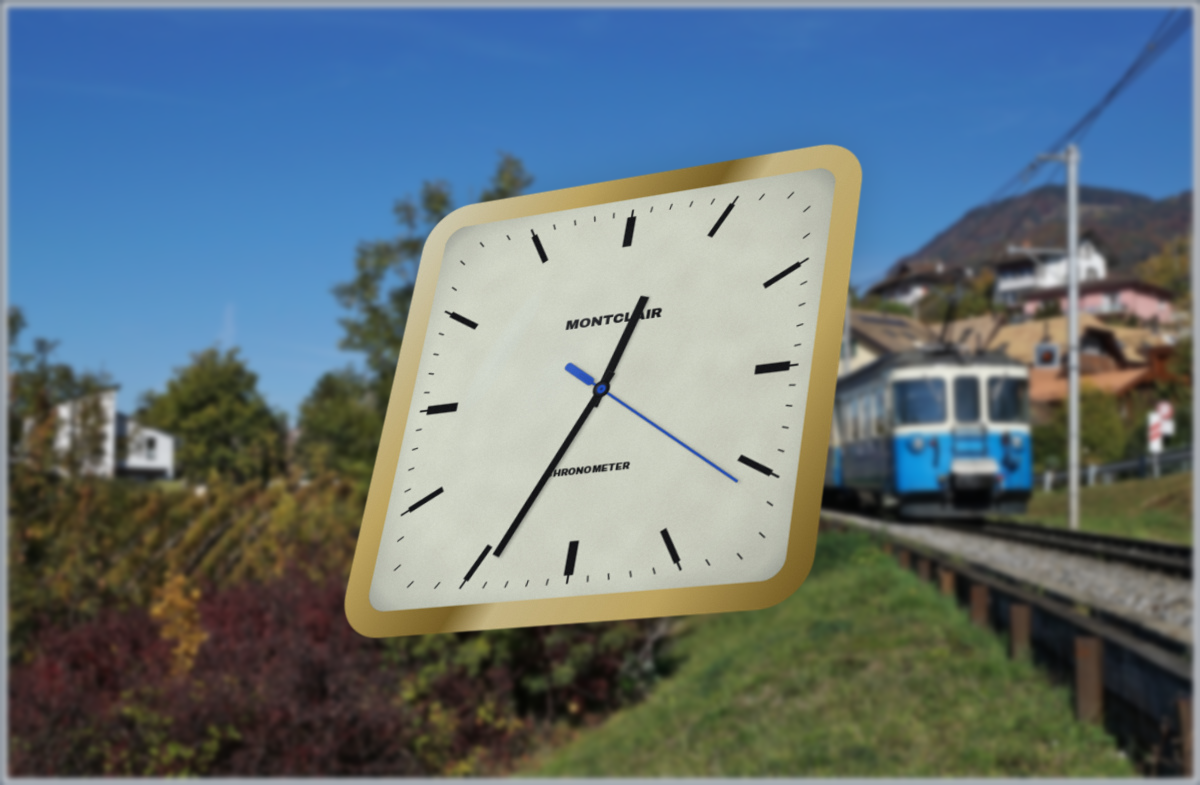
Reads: h=12 m=34 s=21
